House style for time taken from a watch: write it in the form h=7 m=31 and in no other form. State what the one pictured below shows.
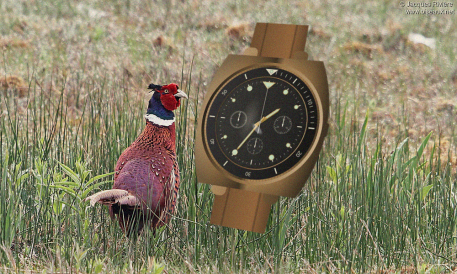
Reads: h=1 m=35
